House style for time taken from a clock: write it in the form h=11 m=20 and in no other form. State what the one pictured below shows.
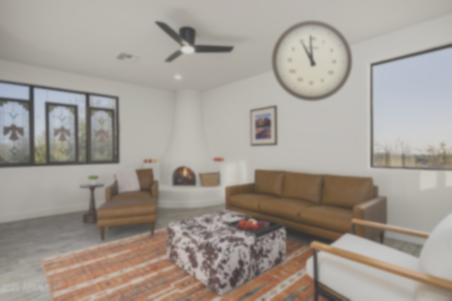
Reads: h=10 m=59
